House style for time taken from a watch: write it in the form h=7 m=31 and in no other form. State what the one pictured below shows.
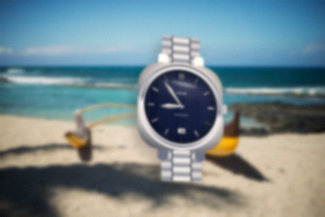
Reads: h=8 m=54
